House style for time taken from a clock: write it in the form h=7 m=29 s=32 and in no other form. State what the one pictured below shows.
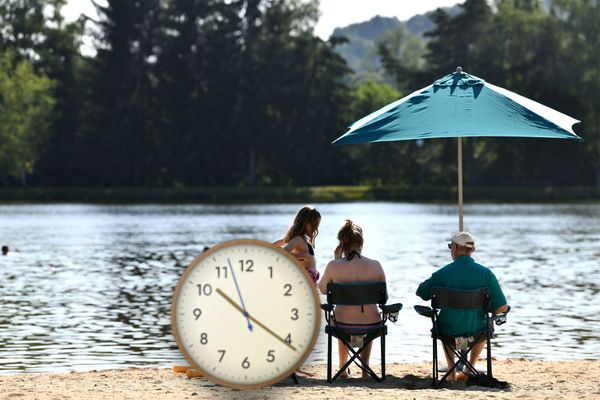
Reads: h=10 m=20 s=57
